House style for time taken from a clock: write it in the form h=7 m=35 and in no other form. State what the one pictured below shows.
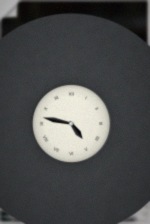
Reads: h=4 m=47
